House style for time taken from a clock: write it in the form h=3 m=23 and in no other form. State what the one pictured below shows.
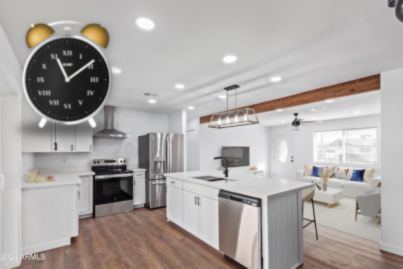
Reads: h=11 m=9
